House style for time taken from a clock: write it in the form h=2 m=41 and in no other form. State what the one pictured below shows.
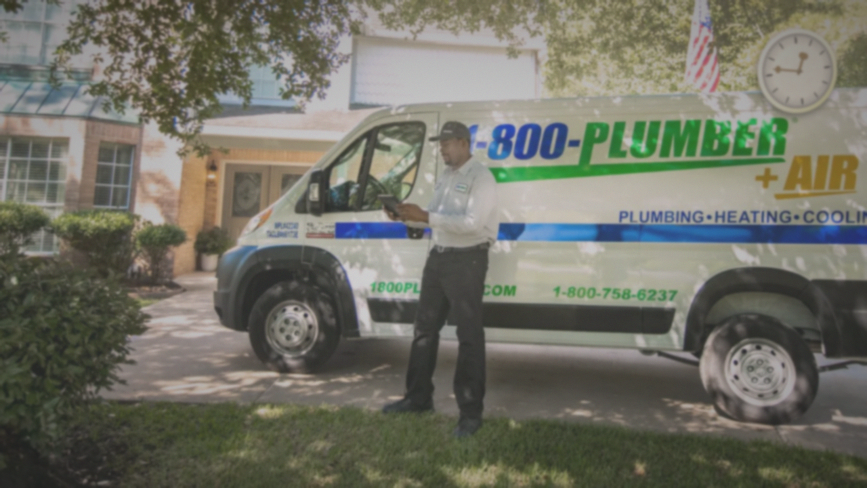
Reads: h=12 m=47
